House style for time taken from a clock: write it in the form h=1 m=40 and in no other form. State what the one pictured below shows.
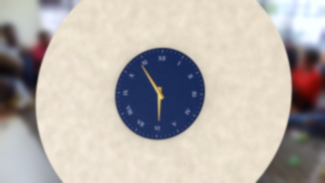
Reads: h=5 m=54
